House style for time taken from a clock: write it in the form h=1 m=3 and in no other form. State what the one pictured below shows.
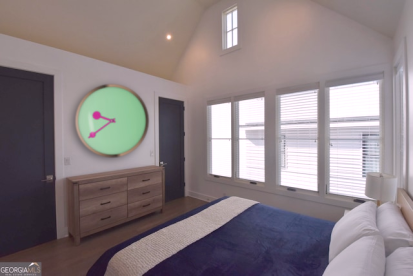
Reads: h=9 m=39
